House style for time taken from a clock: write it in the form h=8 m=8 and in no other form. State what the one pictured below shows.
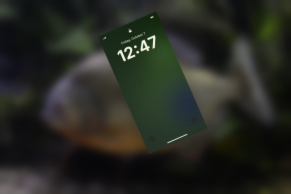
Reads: h=12 m=47
